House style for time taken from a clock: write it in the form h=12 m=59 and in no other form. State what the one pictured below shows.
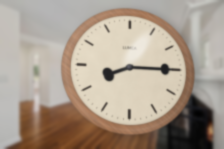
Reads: h=8 m=15
